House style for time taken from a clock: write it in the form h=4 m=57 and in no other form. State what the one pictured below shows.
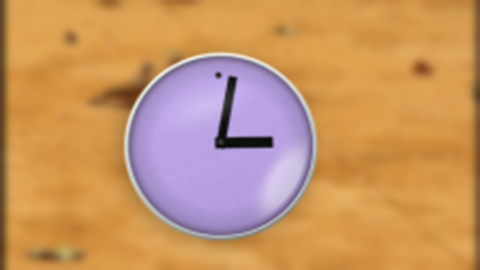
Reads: h=3 m=2
